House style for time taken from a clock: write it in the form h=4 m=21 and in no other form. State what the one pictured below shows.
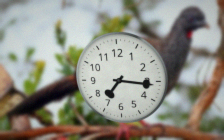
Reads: h=7 m=16
